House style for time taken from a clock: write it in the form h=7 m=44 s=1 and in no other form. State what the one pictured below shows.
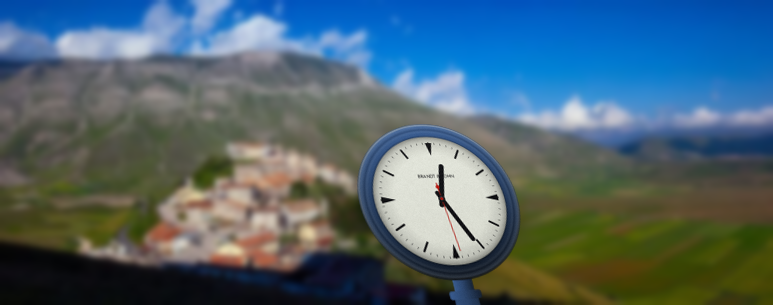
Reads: h=12 m=25 s=29
